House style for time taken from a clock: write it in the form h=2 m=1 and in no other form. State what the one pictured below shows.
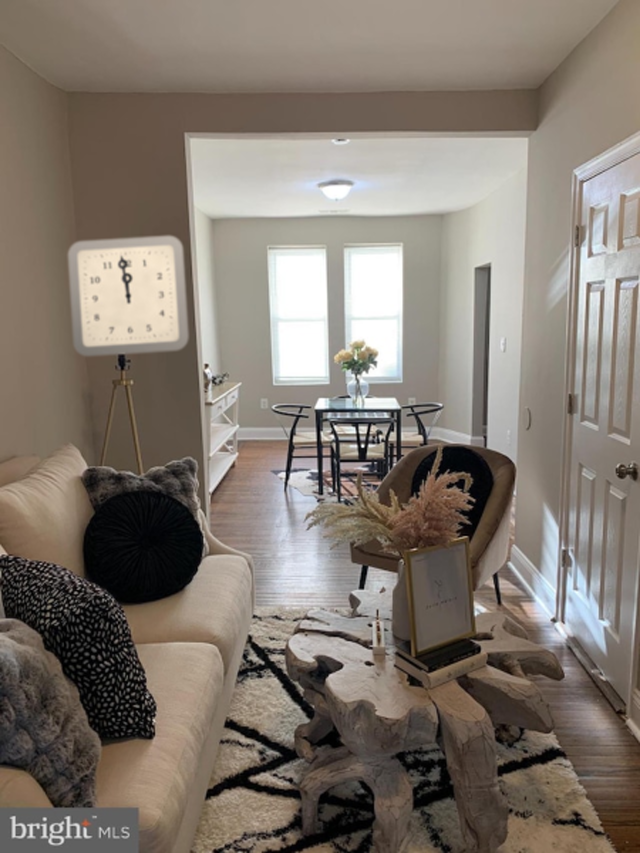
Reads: h=11 m=59
